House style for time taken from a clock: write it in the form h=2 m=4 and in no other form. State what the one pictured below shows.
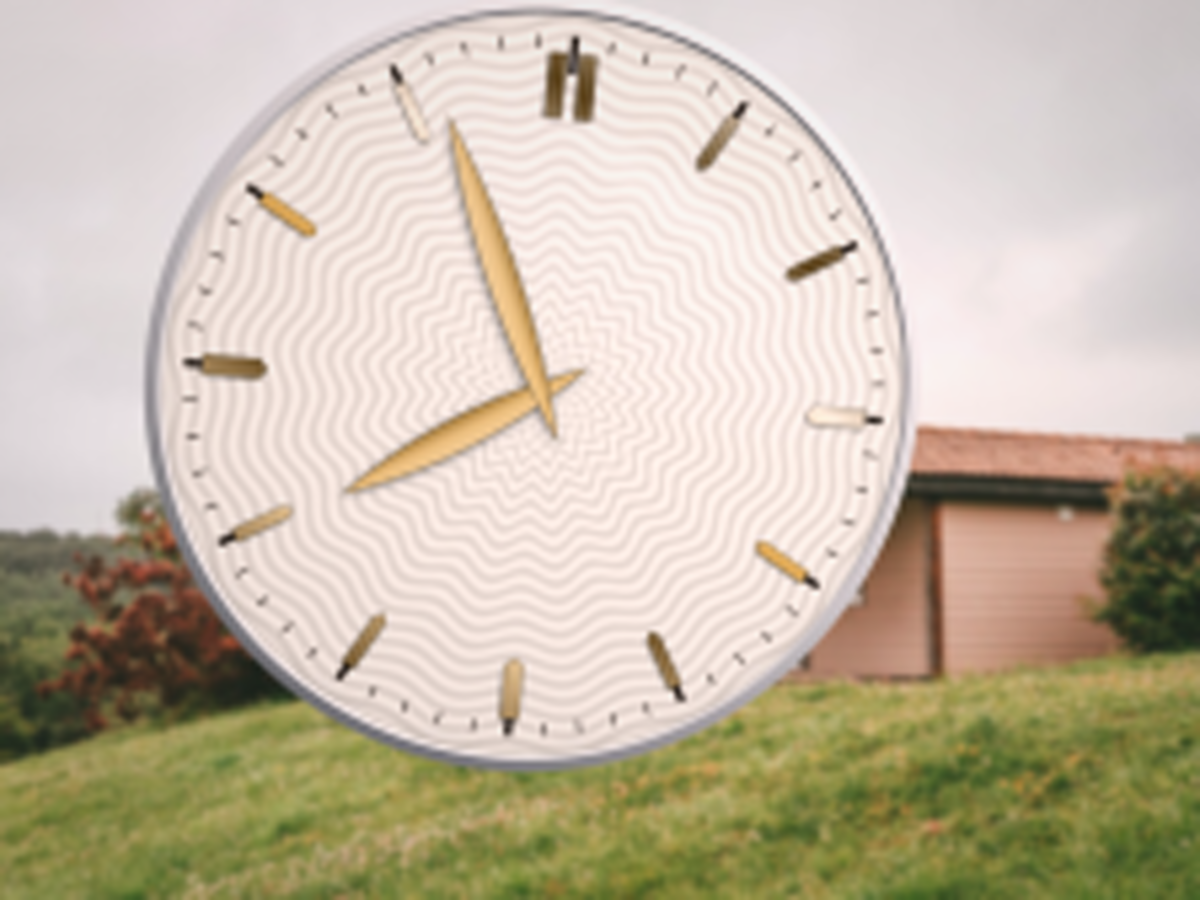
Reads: h=7 m=56
